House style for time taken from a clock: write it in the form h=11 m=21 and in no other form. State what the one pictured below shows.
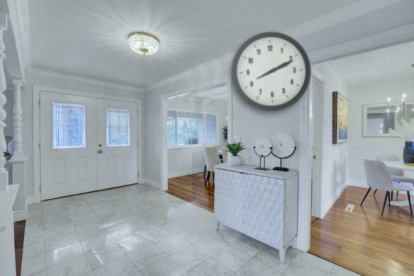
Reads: h=8 m=11
